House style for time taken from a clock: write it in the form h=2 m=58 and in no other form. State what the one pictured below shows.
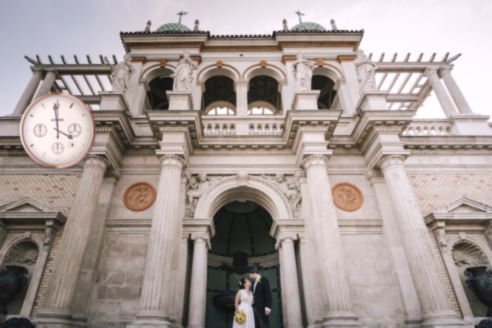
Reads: h=3 m=59
